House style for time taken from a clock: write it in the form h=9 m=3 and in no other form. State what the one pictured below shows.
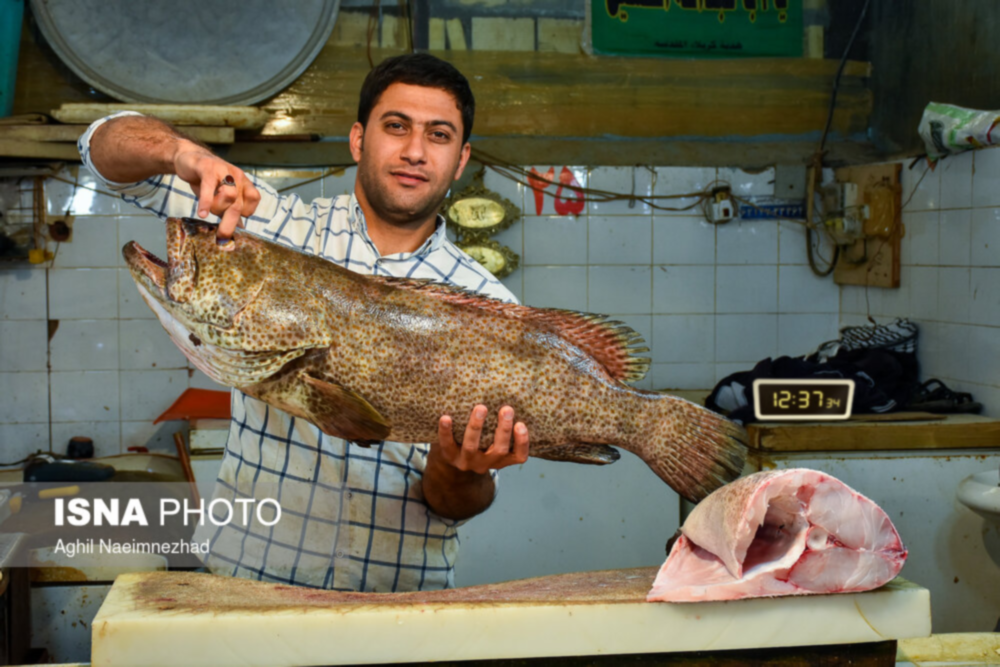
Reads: h=12 m=37
